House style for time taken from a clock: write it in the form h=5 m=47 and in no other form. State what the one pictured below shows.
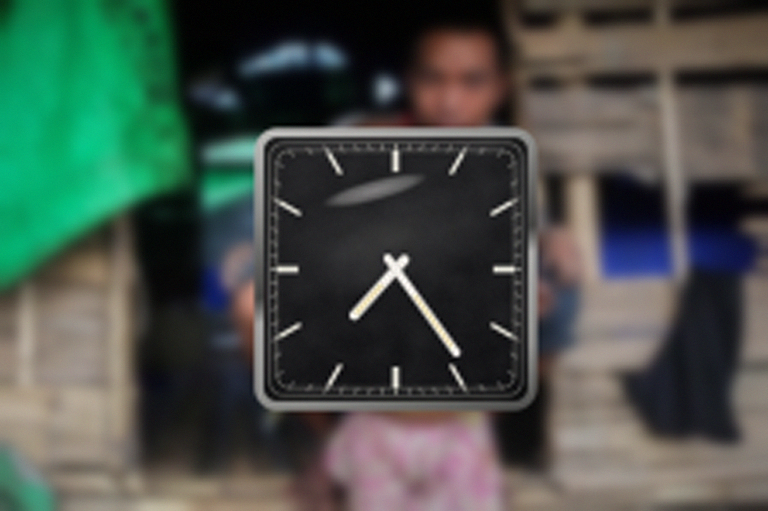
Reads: h=7 m=24
